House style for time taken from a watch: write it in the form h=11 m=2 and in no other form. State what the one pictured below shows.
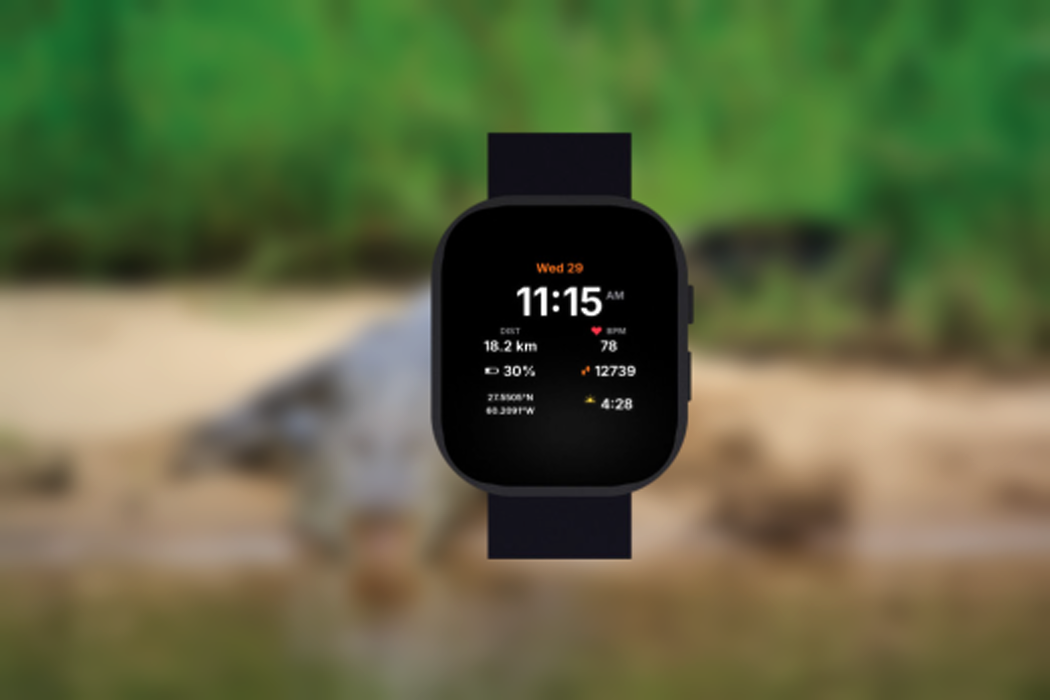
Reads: h=11 m=15
